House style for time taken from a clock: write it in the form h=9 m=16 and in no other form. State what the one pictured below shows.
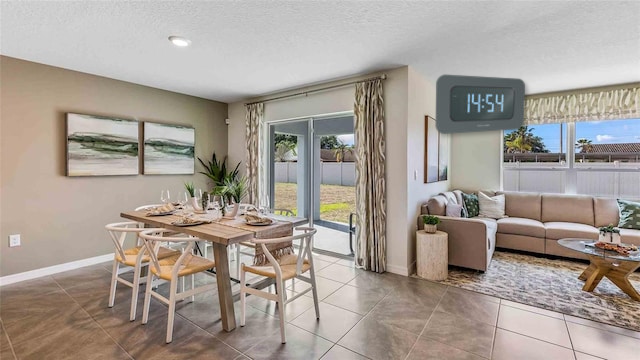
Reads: h=14 m=54
